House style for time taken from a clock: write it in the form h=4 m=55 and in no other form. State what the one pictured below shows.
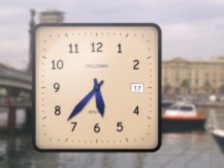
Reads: h=5 m=37
